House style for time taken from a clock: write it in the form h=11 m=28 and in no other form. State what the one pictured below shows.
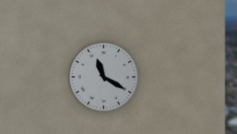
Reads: h=11 m=20
